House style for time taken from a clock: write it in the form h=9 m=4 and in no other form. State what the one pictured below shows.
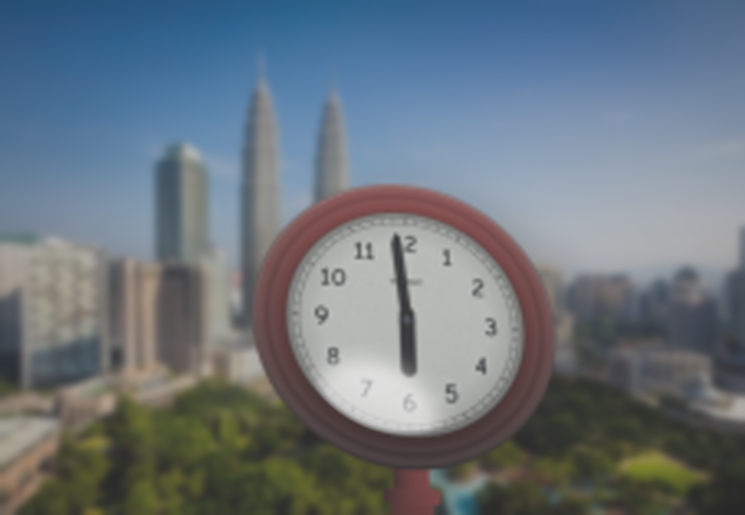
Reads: h=5 m=59
